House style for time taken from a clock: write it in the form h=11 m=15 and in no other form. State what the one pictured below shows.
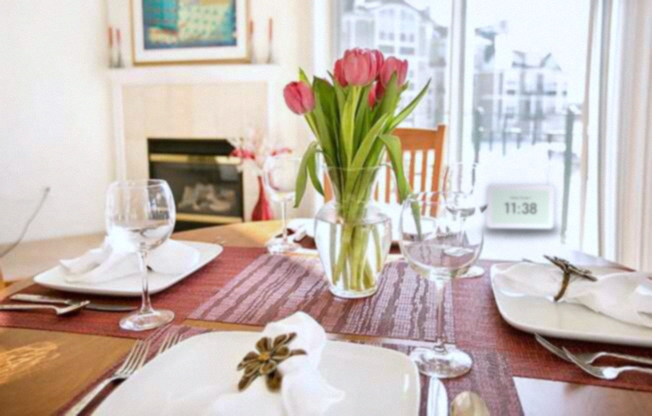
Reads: h=11 m=38
